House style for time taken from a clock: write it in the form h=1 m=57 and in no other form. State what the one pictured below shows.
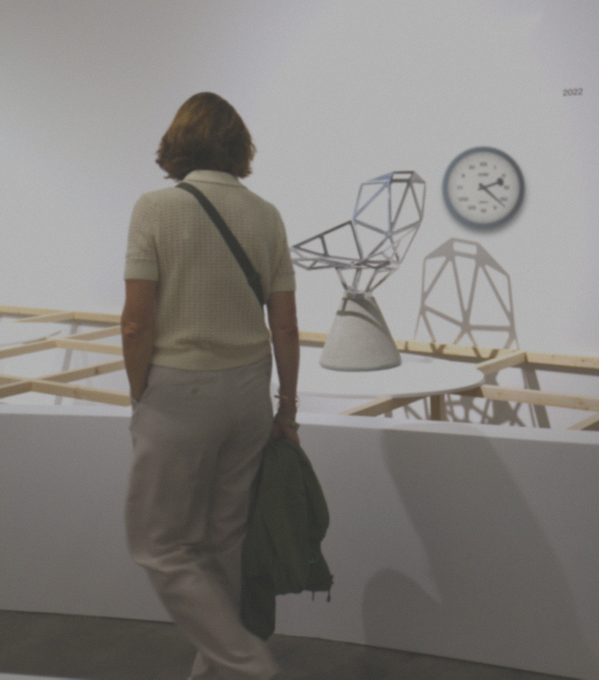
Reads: h=2 m=22
